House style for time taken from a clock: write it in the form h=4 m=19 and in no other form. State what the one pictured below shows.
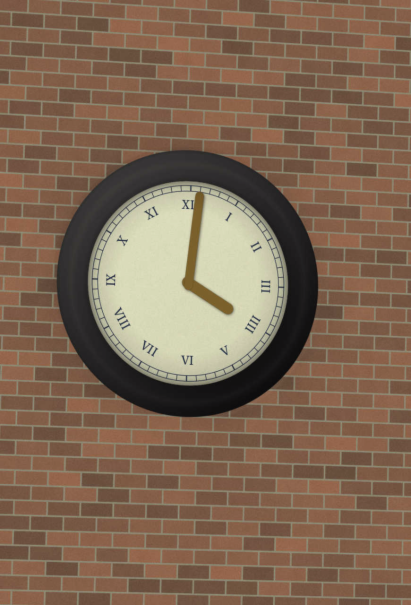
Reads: h=4 m=1
